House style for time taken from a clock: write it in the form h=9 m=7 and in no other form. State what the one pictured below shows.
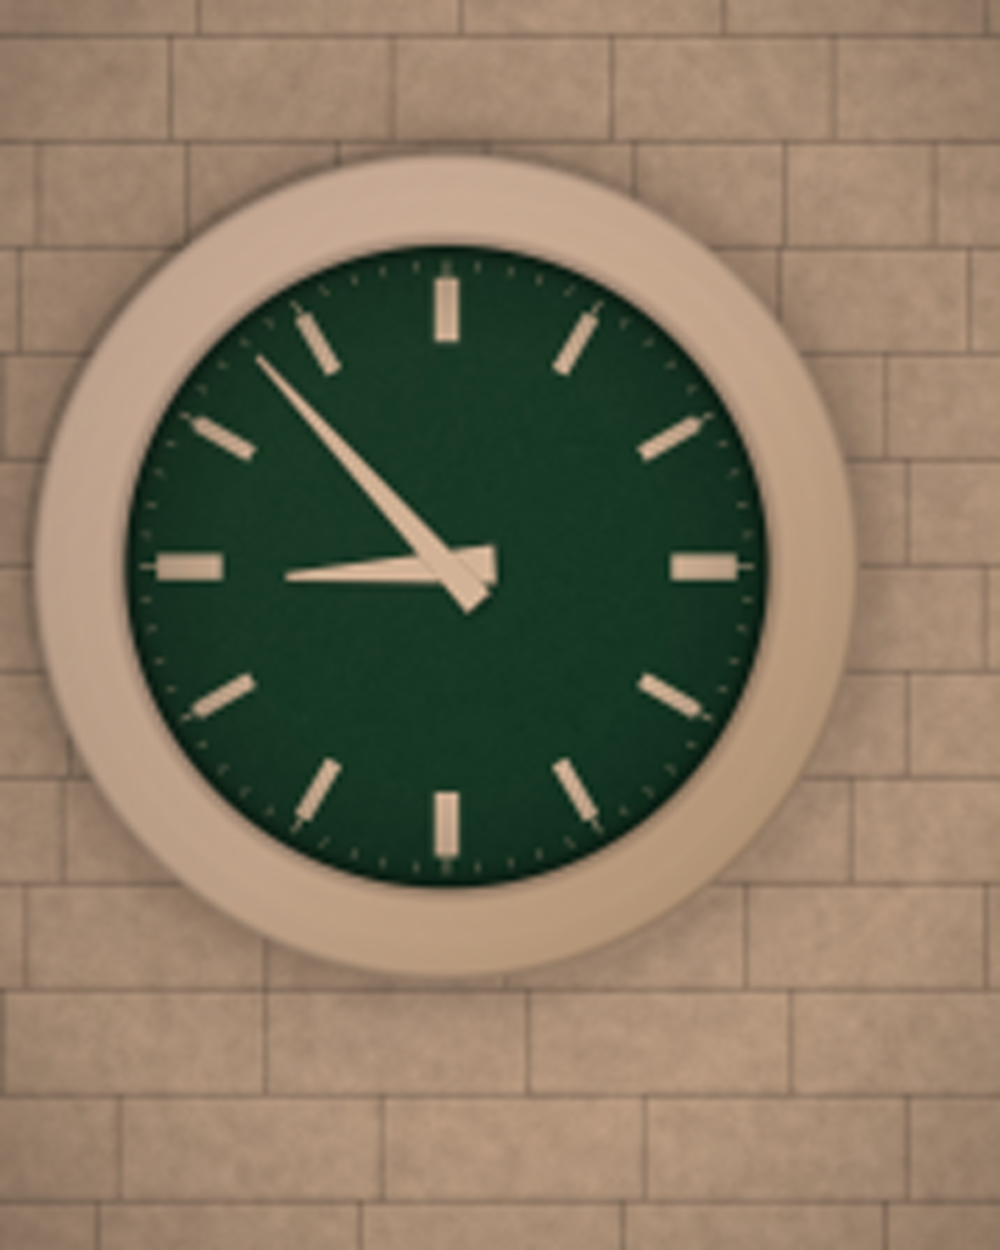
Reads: h=8 m=53
